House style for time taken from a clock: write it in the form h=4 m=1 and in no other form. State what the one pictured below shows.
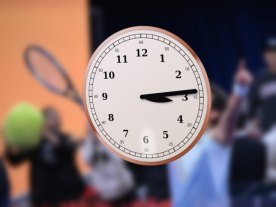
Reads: h=3 m=14
